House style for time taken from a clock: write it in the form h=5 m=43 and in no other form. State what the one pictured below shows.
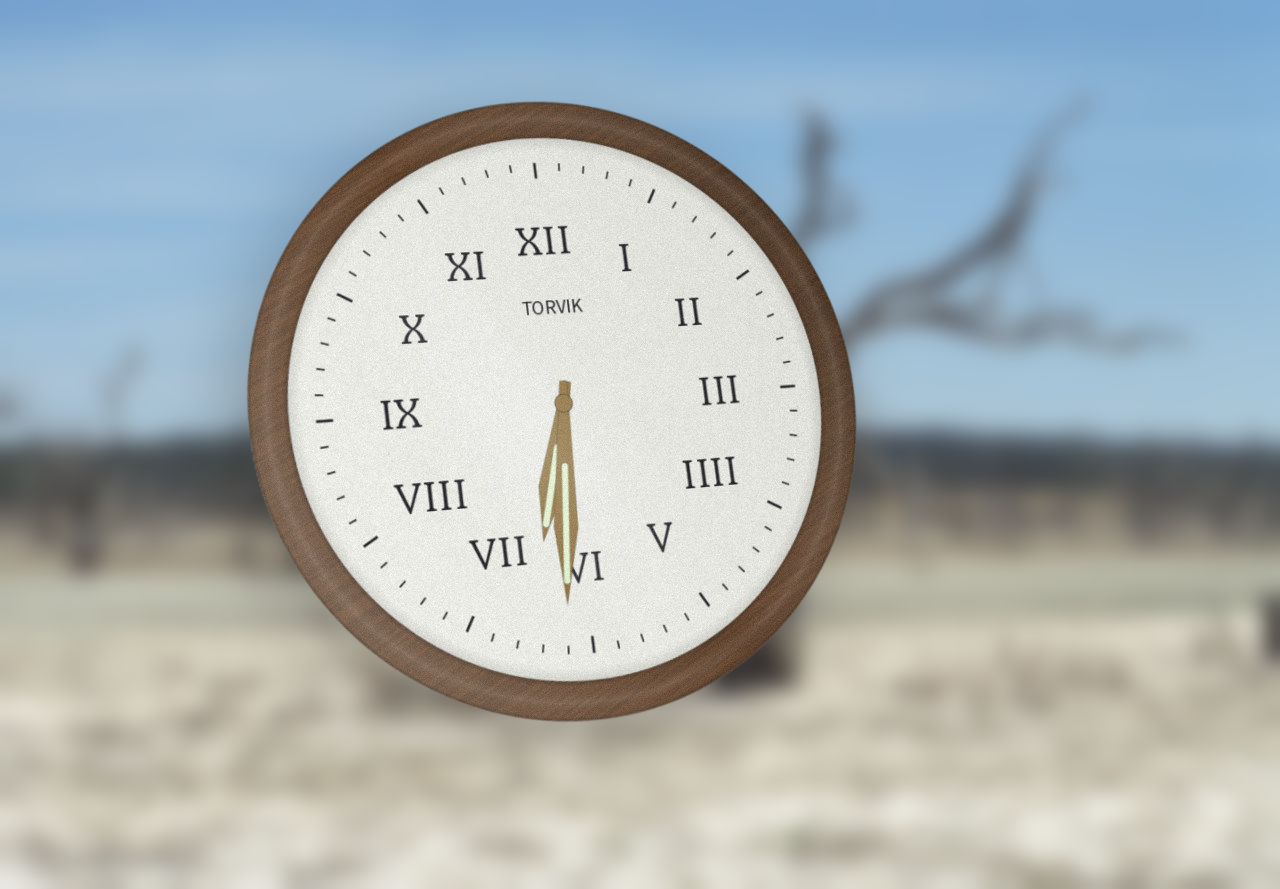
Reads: h=6 m=31
